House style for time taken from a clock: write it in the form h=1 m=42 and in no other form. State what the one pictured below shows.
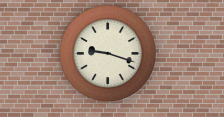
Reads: h=9 m=18
